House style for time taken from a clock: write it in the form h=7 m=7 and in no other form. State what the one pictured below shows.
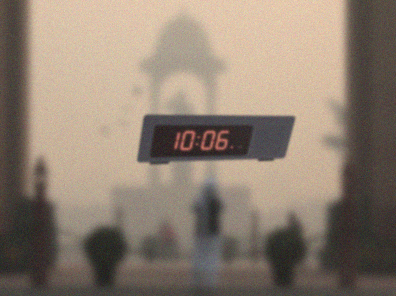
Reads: h=10 m=6
